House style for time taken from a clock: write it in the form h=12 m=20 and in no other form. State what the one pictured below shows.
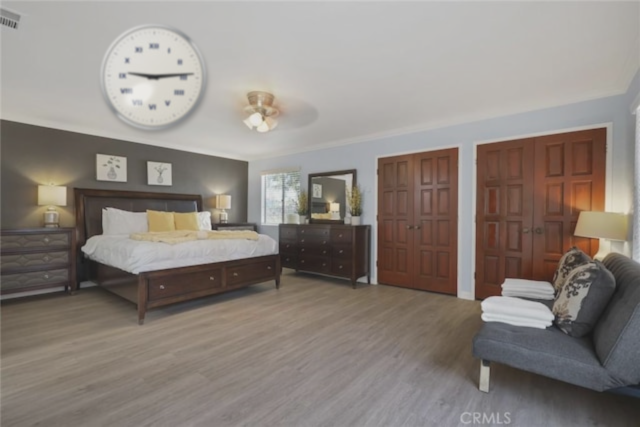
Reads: h=9 m=14
